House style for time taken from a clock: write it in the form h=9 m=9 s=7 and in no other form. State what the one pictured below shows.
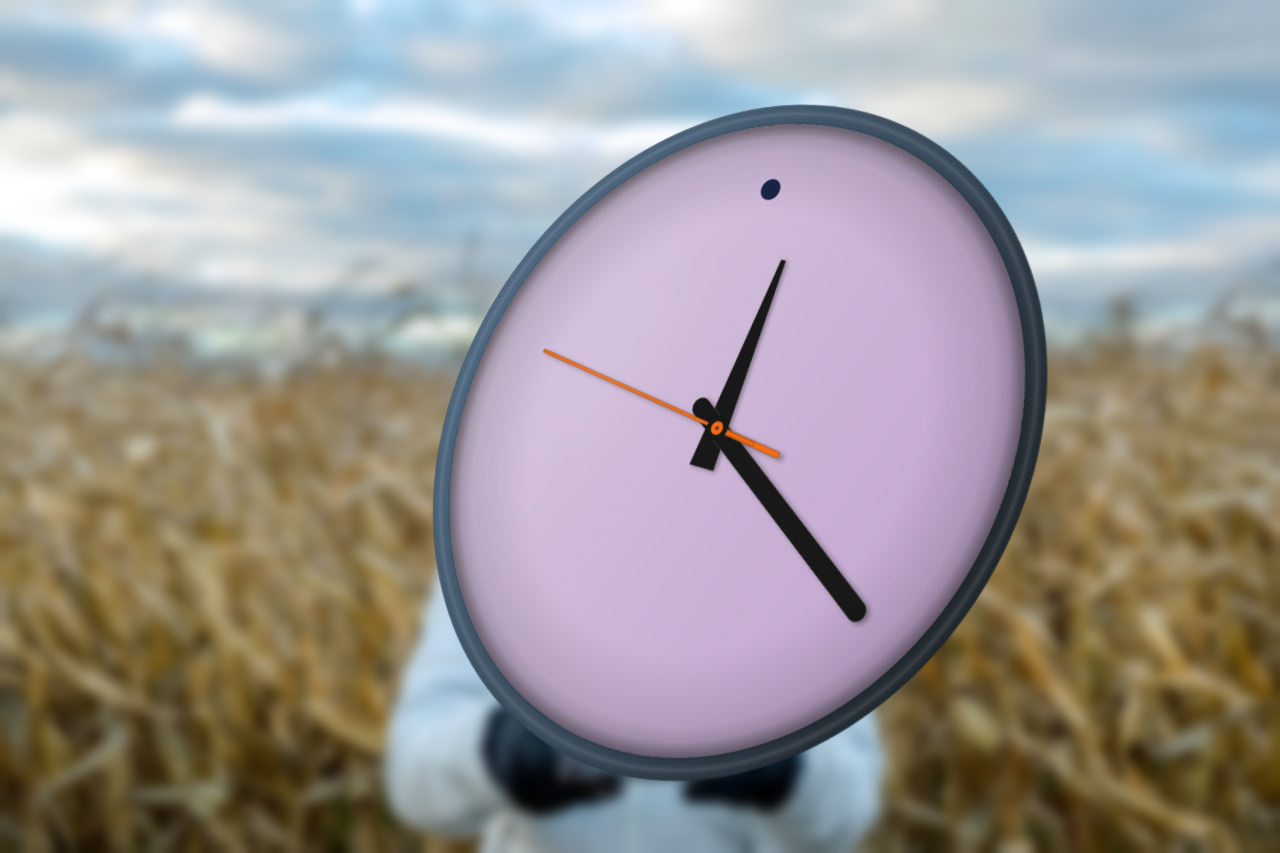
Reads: h=12 m=21 s=48
